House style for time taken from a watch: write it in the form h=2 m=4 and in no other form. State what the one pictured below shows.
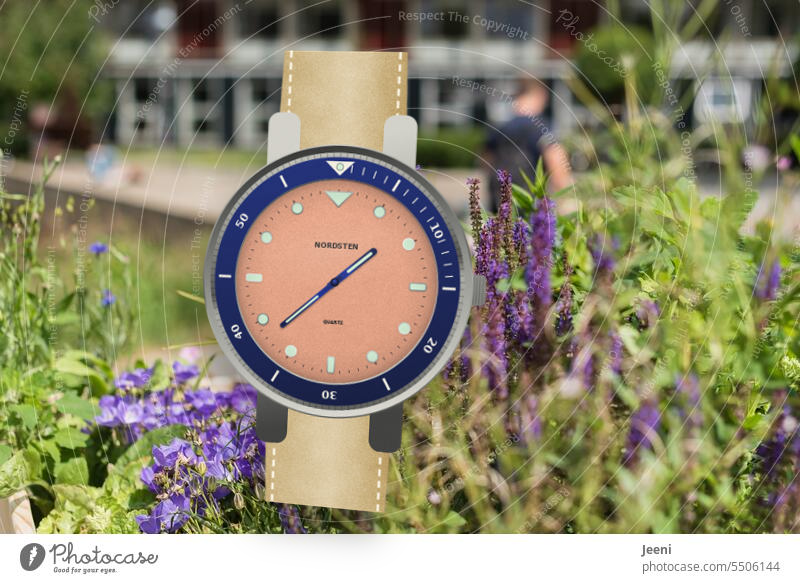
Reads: h=1 m=38
